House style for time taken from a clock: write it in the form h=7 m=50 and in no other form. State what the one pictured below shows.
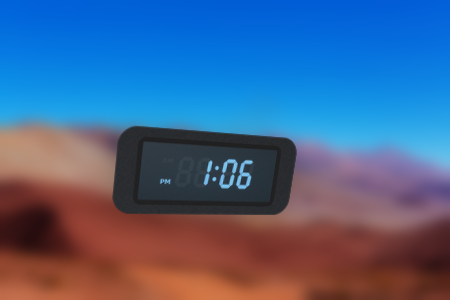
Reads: h=1 m=6
